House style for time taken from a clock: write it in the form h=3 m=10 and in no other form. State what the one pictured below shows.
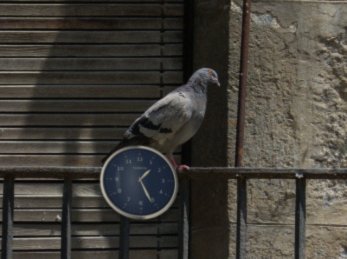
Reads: h=1 m=26
